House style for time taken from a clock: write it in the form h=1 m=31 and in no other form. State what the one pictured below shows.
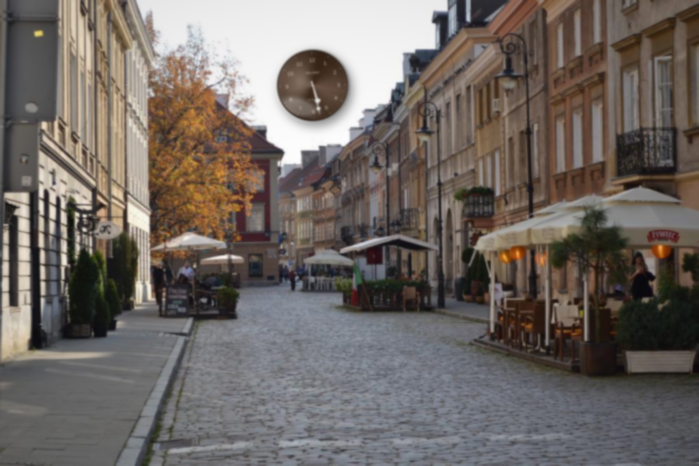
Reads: h=5 m=28
